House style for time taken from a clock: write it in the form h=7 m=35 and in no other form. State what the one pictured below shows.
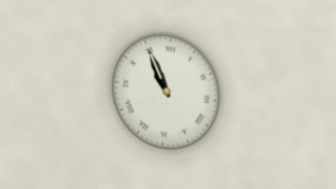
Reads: h=10 m=55
